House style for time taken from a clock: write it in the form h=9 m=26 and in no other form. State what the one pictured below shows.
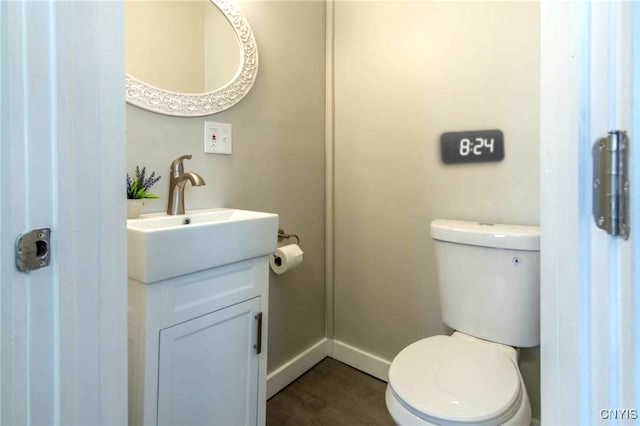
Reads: h=8 m=24
